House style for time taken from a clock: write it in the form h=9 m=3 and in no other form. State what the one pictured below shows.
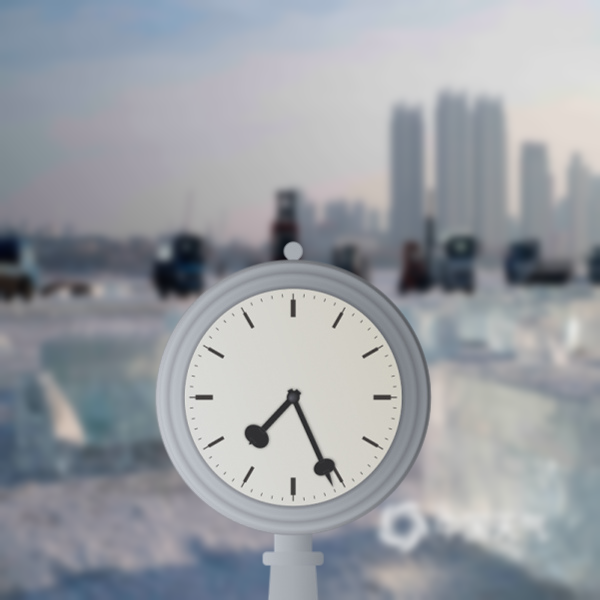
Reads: h=7 m=26
